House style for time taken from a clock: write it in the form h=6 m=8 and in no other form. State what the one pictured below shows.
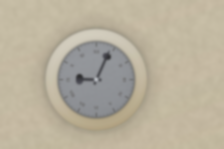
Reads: h=9 m=4
